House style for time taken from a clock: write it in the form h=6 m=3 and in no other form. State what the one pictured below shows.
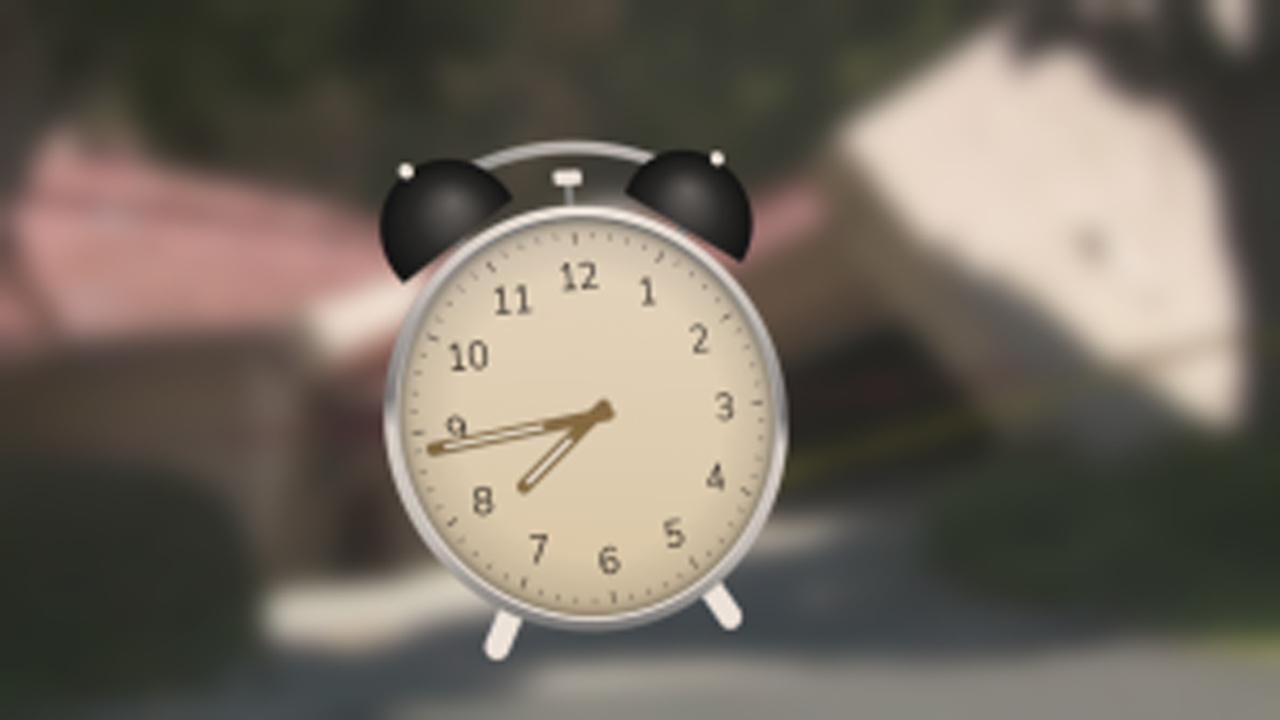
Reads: h=7 m=44
